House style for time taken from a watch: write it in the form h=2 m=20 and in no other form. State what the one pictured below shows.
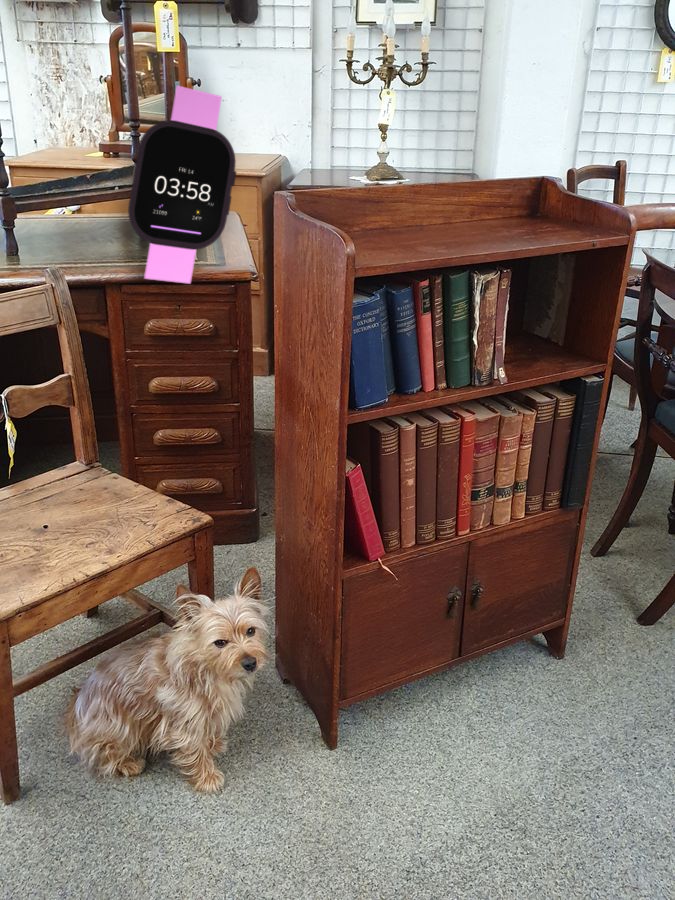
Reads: h=3 m=58
